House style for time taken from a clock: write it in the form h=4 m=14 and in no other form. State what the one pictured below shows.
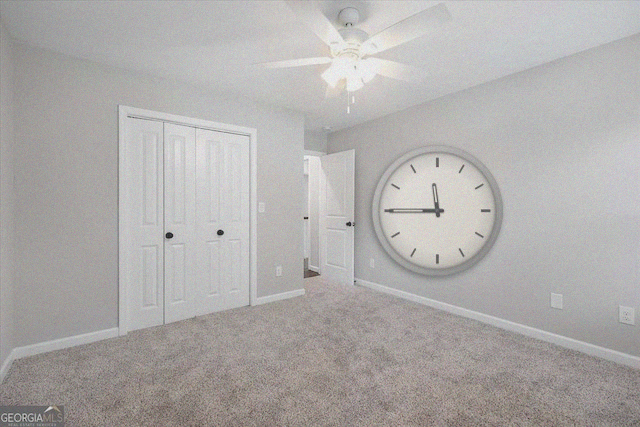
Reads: h=11 m=45
